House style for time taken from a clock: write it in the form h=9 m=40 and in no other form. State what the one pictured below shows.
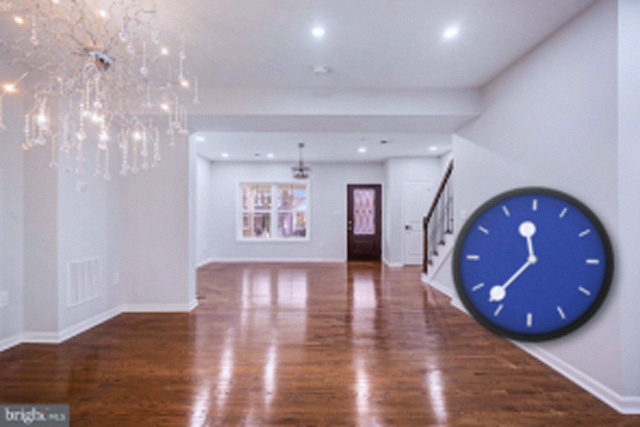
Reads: h=11 m=37
